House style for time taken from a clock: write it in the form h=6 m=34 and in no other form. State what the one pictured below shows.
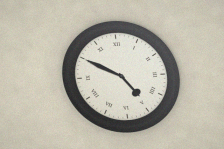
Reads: h=4 m=50
